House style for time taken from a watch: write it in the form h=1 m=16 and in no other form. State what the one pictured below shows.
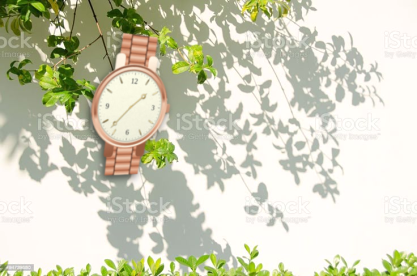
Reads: h=1 m=37
